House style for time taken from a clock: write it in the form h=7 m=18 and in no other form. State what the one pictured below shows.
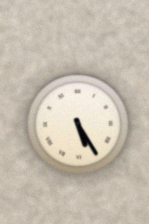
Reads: h=5 m=25
